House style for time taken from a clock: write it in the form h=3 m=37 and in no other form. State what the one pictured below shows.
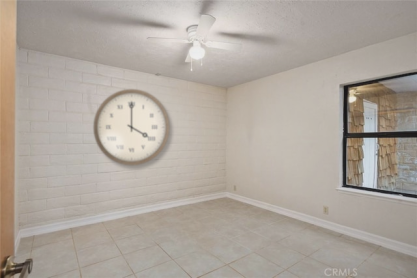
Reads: h=4 m=0
